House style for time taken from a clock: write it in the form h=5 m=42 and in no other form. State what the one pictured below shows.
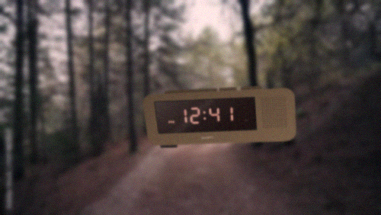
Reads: h=12 m=41
